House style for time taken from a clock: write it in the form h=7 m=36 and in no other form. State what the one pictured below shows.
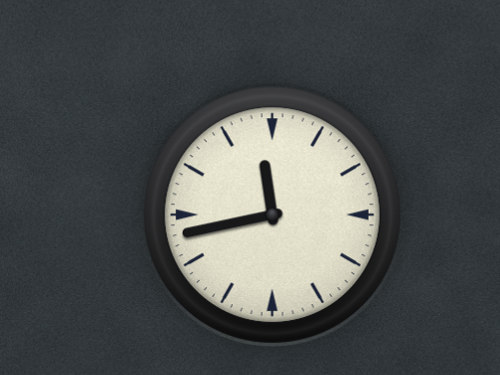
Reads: h=11 m=43
